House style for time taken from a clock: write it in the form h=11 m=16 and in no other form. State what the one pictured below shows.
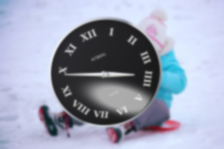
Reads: h=3 m=49
